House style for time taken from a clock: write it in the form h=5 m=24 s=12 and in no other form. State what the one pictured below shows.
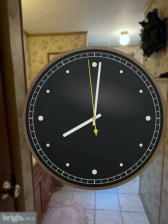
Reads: h=8 m=0 s=59
